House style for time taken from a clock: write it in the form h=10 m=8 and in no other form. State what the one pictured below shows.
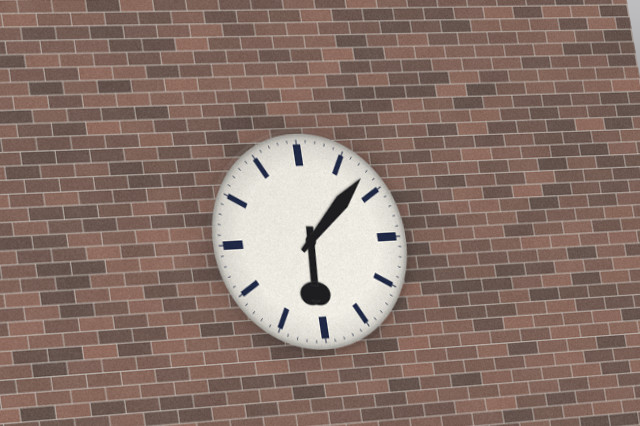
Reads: h=6 m=8
